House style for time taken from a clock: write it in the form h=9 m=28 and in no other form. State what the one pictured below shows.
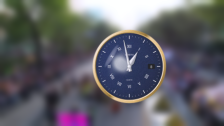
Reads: h=12 m=58
